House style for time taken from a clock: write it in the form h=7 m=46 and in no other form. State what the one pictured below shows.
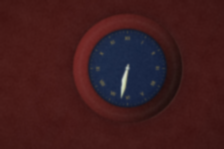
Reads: h=6 m=32
